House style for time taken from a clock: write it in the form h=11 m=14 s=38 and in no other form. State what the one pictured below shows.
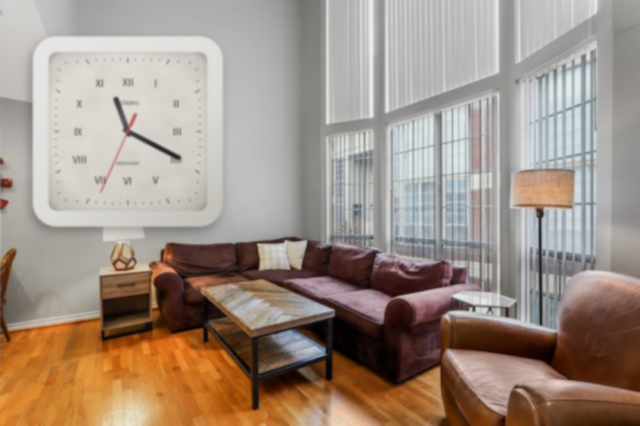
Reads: h=11 m=19 s=34
